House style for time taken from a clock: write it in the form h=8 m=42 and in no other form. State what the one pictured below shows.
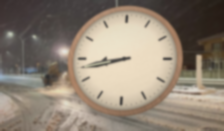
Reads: h=8 m=43
